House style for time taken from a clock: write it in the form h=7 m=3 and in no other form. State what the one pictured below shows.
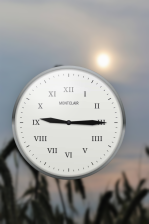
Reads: h=9 m=15
